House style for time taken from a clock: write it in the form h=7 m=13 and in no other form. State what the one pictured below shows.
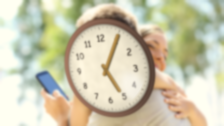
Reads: h=5 m=5
